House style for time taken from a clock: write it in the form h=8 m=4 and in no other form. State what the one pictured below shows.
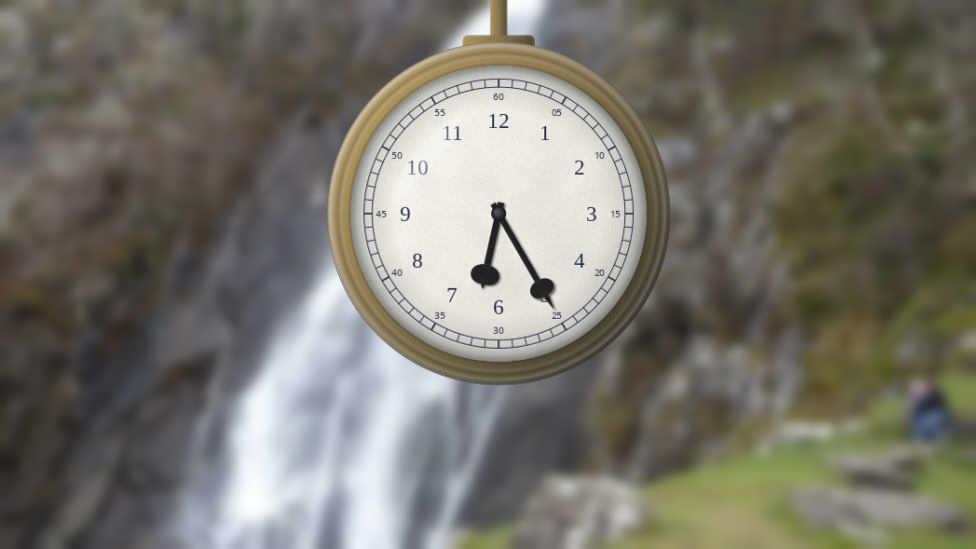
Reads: h=6 m=25
